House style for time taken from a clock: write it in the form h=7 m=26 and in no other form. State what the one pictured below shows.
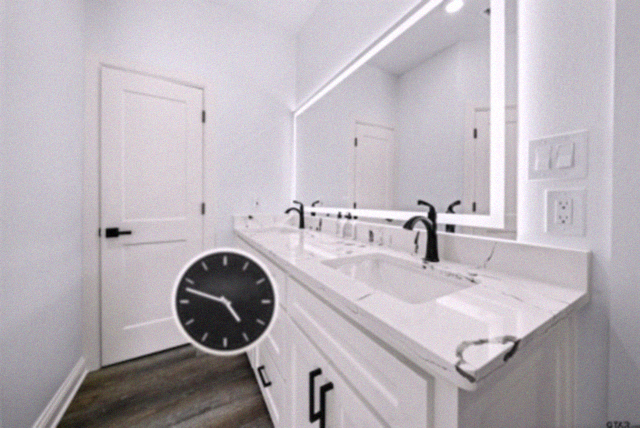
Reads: h=4 m=48
